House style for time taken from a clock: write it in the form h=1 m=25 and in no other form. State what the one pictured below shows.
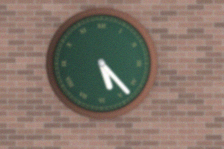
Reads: h=5 m=23
